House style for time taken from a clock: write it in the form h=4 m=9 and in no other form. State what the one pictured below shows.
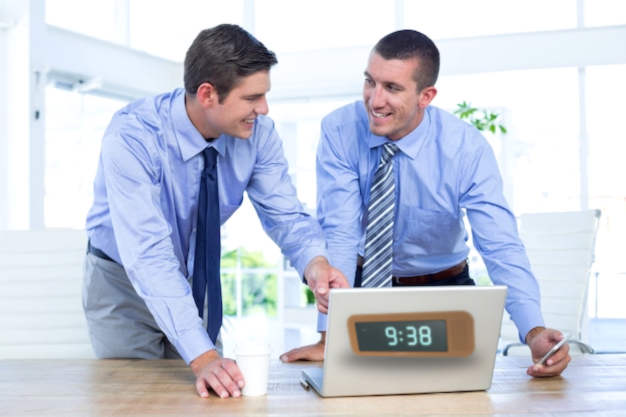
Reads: h=9 m=38
